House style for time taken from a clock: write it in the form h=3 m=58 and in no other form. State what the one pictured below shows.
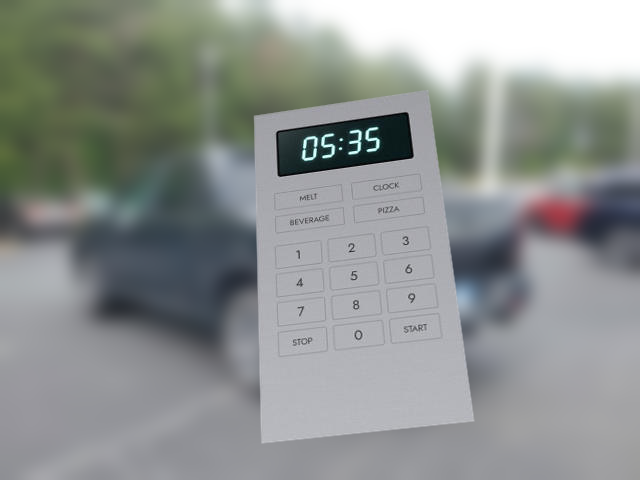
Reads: h=5 m=35
